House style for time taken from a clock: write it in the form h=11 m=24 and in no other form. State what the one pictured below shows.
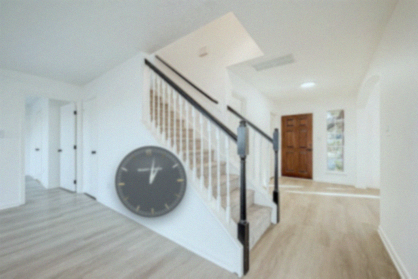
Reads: h=1 m=2
